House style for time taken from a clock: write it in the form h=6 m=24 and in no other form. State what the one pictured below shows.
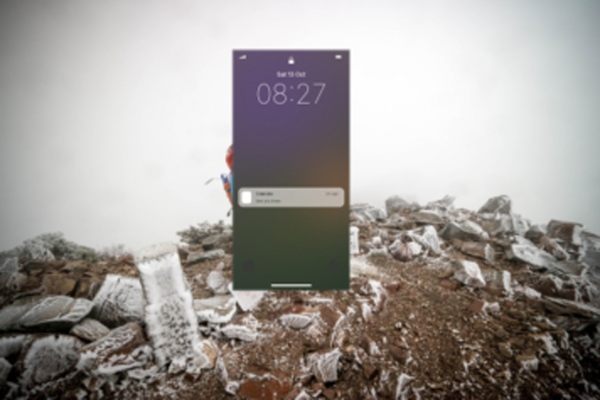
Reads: h=8 m=27
